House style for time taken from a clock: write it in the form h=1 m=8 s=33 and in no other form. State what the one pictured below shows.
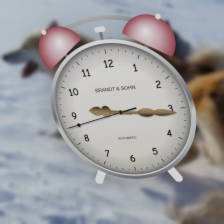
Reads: h=9 m=15 s=43
